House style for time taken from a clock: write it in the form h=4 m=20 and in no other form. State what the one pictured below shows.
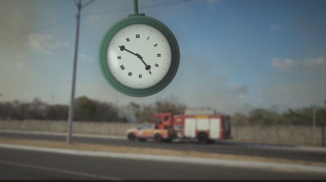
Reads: h=4 m=50
